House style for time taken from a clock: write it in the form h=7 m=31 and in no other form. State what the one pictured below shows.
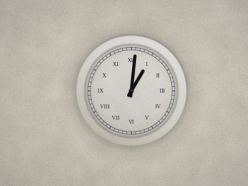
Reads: h=1 m=1
